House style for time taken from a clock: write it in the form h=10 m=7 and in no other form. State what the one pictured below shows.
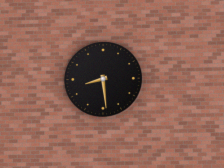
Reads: h=8 m=29
